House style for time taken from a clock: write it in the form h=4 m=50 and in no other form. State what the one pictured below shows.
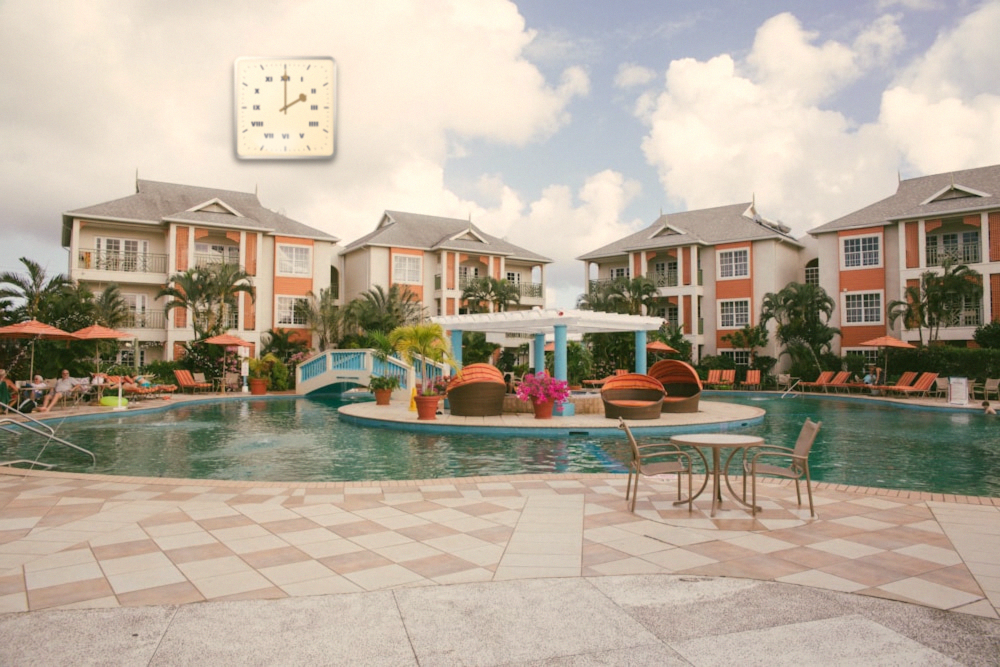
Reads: h=2 m=0
